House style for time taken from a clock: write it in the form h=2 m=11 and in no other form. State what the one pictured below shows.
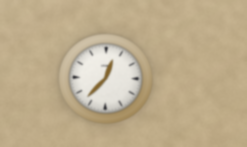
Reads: h=12 m=37
